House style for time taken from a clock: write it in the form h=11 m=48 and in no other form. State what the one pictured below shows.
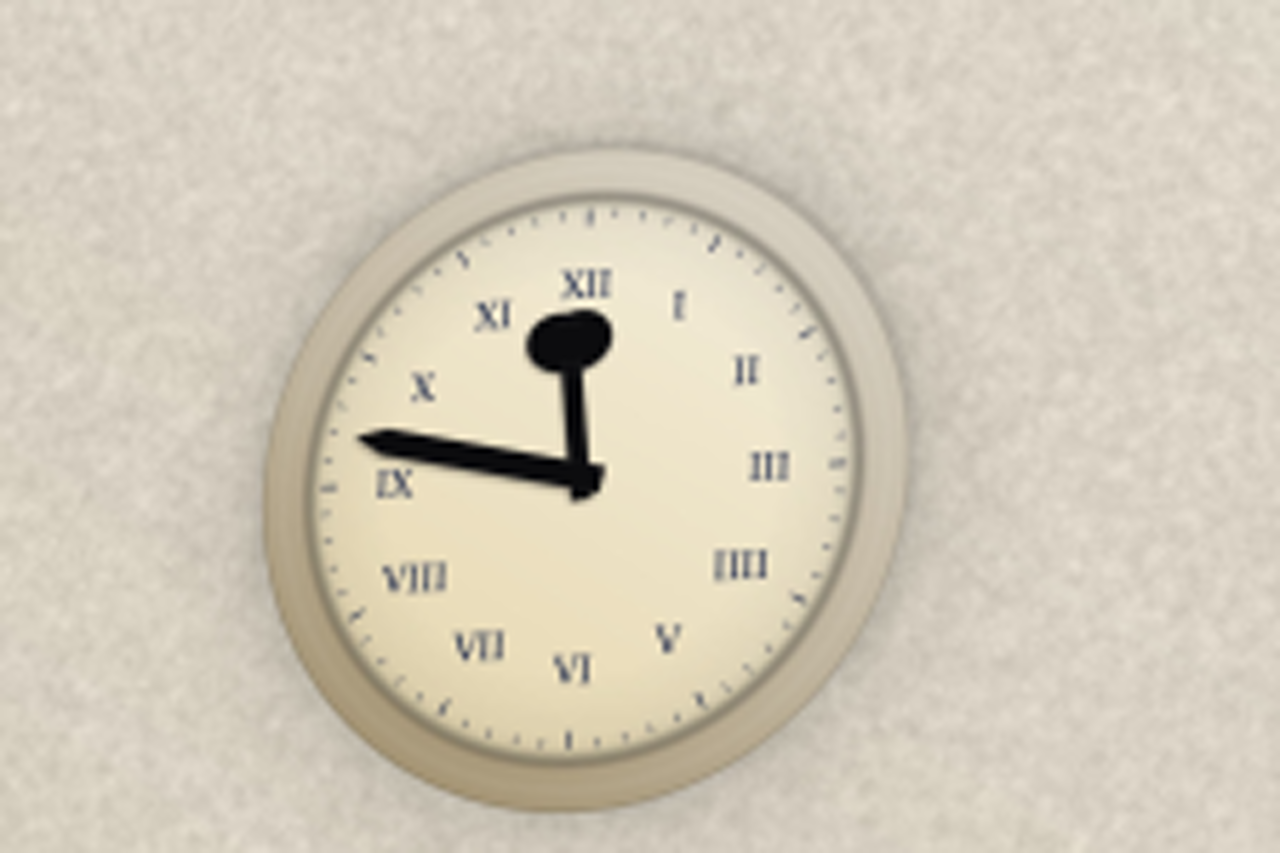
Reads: h=11 m=47
